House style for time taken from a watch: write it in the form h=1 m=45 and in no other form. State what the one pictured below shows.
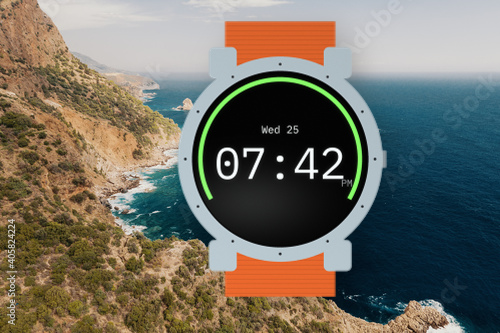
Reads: h=7 m=42
